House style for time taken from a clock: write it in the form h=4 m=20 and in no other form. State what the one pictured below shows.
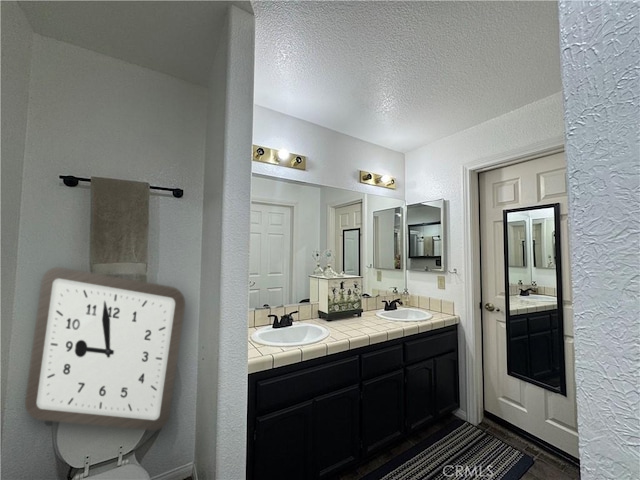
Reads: h=8 m=58
